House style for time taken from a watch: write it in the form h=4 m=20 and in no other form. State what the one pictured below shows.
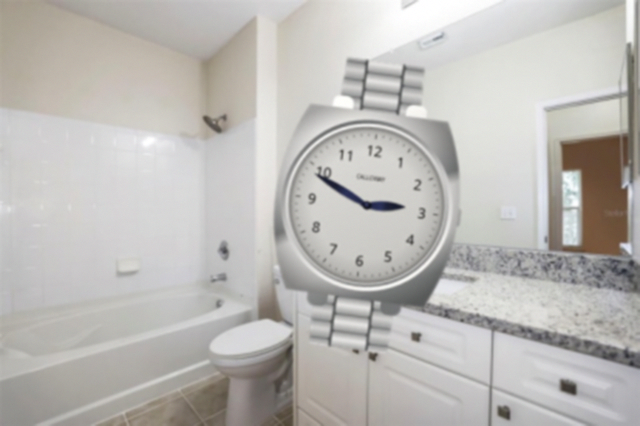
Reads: h=2 m=49
